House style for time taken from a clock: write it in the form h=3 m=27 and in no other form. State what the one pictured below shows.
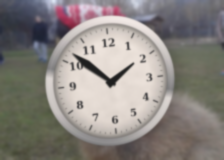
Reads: h=1 m=52
